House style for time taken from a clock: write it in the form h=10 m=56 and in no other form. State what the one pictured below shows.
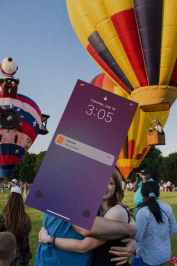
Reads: h=3 m=5
